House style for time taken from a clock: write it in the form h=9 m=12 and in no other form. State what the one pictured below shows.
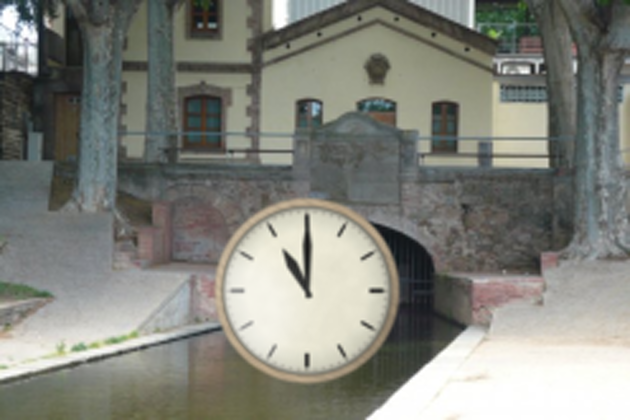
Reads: h=11 m=0
